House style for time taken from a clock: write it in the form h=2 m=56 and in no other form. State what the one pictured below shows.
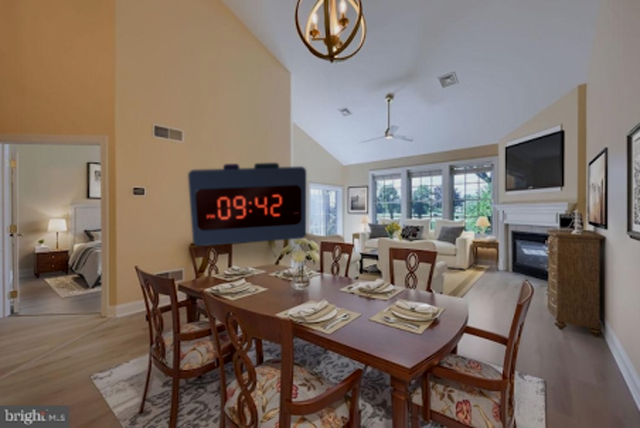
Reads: h=9 m=42
